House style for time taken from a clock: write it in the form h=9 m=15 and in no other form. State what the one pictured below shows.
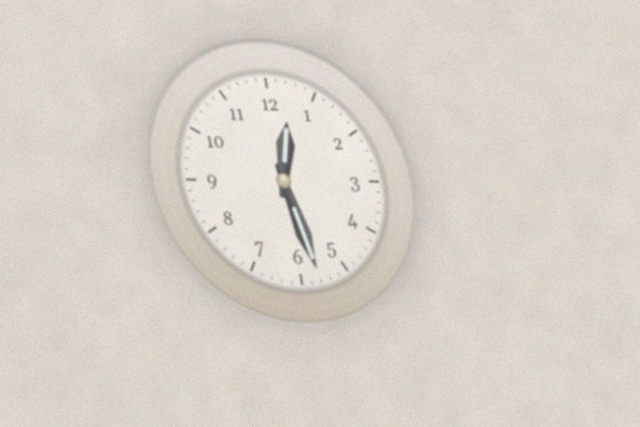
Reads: h=12 m=28
